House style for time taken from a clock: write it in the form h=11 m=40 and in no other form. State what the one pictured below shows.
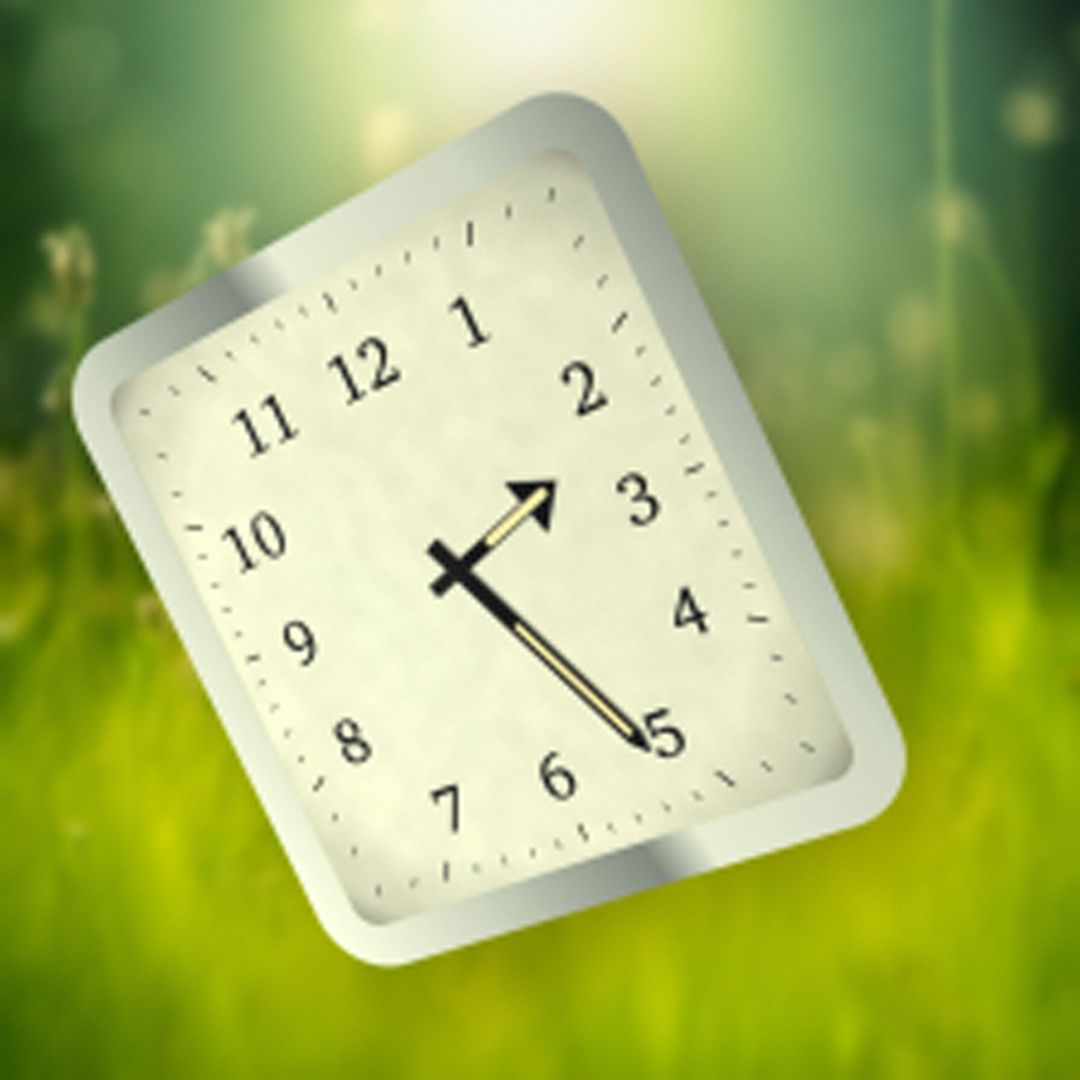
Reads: h=2 m=26
